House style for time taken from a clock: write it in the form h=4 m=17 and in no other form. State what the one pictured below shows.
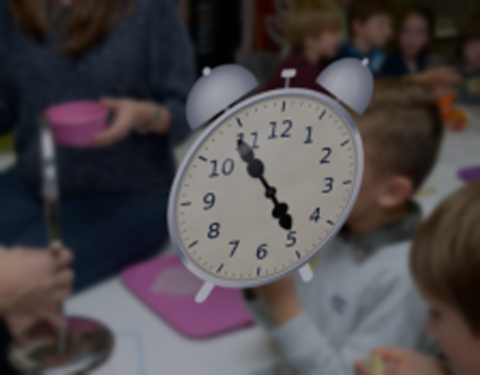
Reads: h=4 m=54
